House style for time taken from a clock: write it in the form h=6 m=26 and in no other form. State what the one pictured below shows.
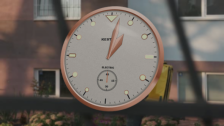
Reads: h=1 m=2
